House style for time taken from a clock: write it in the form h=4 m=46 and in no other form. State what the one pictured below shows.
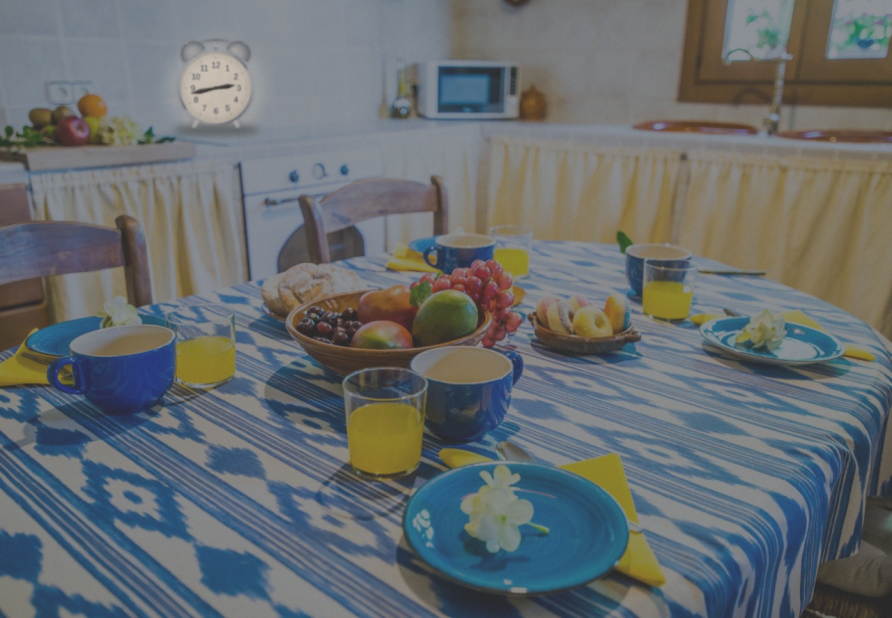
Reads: h=2 m=43
